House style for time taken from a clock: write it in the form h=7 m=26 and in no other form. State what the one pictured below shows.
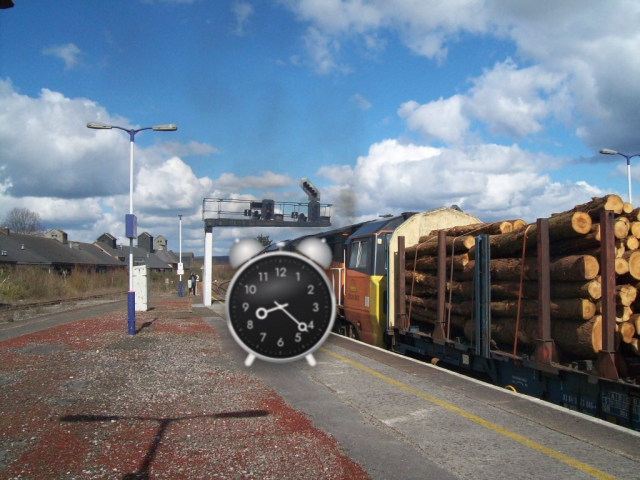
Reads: h=8 m=22
